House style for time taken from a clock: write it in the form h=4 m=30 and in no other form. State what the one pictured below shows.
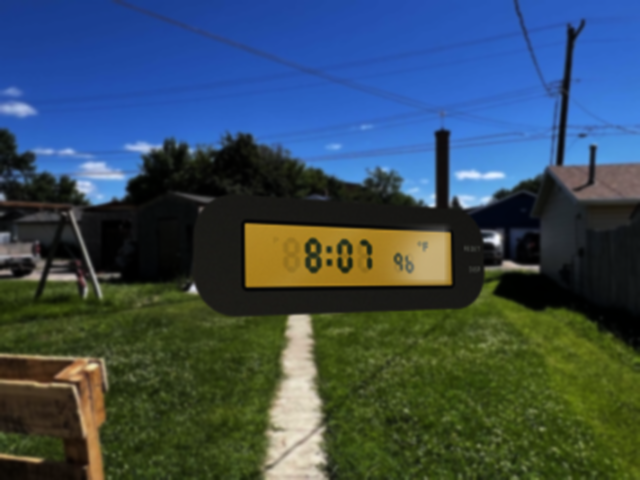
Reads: h=8 m=7
